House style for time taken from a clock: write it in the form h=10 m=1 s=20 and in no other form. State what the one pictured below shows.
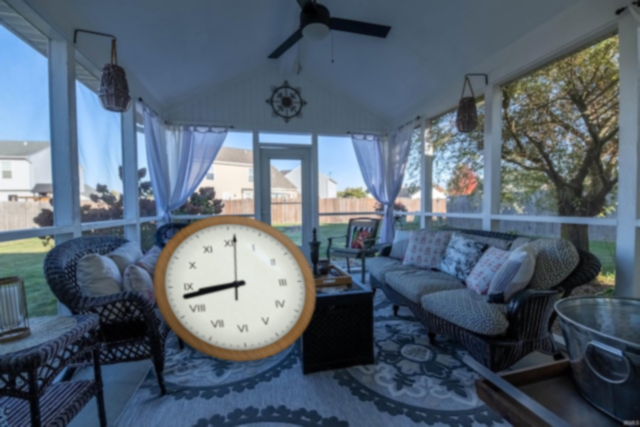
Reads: h=8 m=43 s=1
